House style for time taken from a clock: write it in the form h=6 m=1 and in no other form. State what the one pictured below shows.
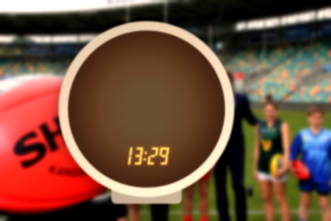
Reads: h=13 m=29
